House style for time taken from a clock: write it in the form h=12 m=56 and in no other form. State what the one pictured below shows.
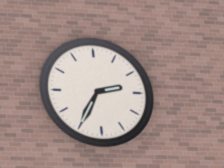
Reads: h=2 m=35
